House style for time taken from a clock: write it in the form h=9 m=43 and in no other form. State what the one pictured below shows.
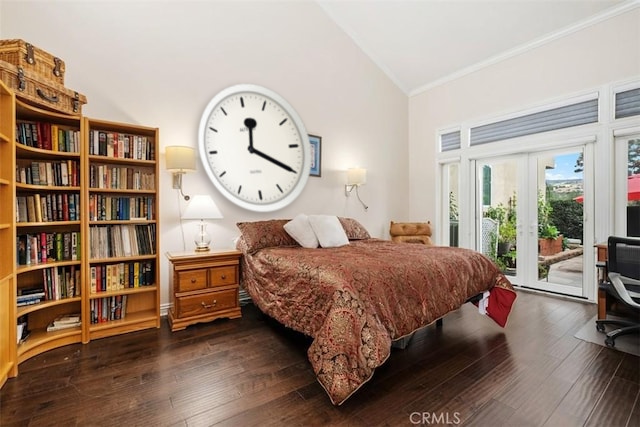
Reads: h=12 m=20
